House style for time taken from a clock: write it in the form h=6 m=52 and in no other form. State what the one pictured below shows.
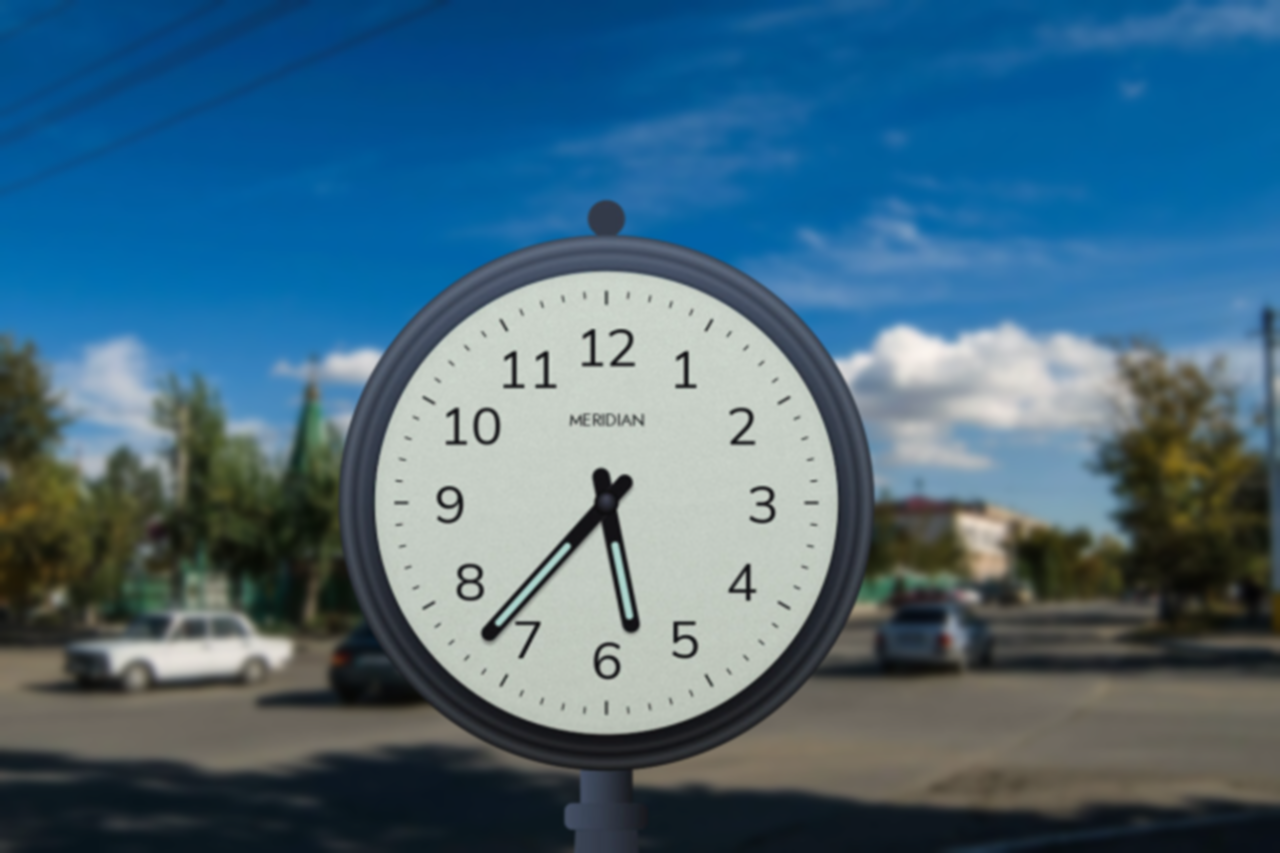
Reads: h=5 m=37
